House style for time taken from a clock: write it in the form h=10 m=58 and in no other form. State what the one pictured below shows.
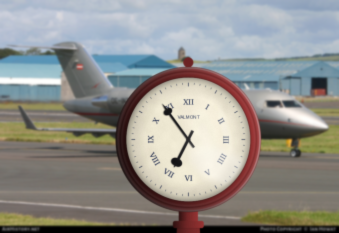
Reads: h=6 m=54
